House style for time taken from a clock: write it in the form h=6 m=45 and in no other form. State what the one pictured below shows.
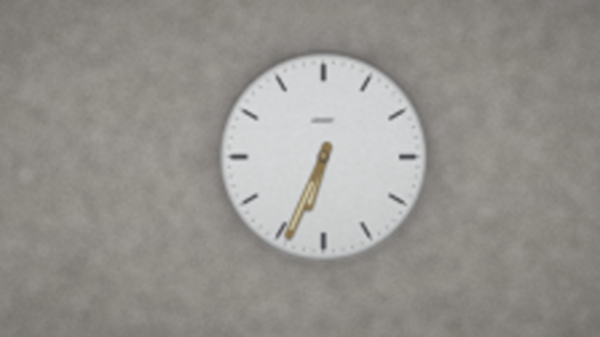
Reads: h=6 m=34
